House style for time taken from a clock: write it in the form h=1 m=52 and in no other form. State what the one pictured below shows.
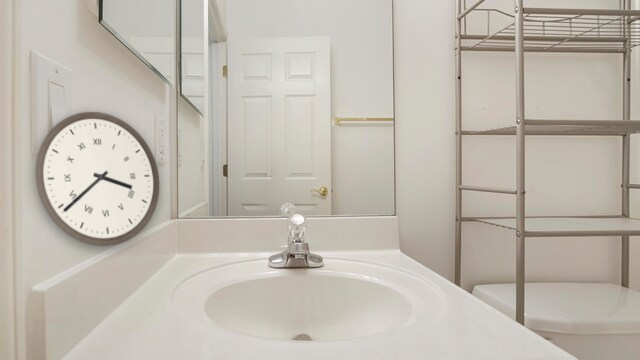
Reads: h=3 m=39
